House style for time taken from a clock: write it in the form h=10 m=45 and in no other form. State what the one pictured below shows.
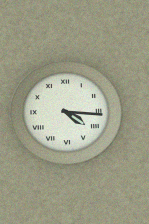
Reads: h=4 m=16
